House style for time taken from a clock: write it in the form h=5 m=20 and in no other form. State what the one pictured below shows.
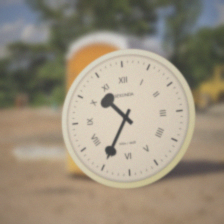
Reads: h=10 m=35
